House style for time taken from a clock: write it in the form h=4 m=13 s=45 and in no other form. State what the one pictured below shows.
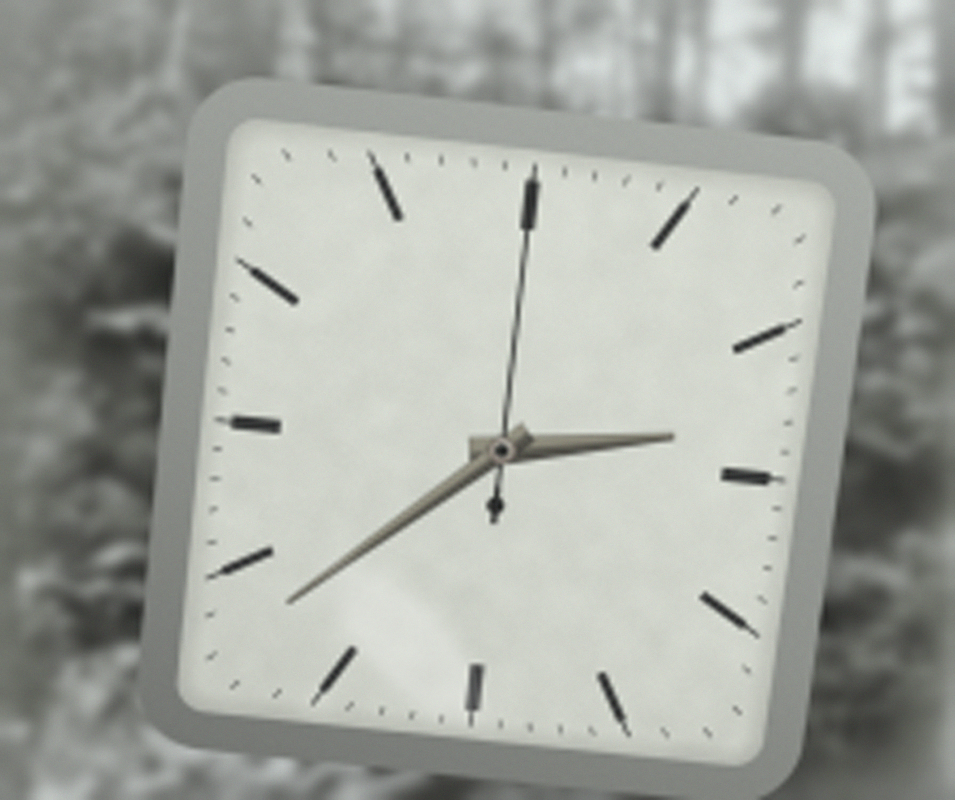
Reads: h=2 m=38 s=0
